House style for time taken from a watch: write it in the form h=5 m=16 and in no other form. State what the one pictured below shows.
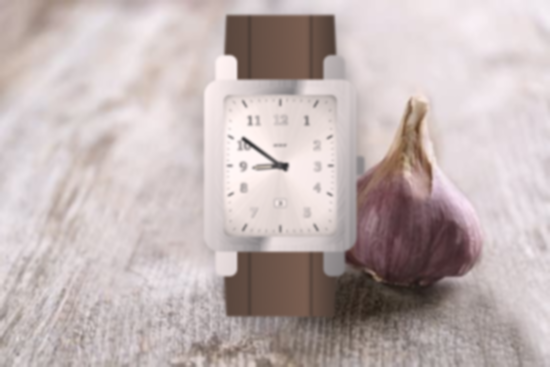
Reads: h=8 m=51
